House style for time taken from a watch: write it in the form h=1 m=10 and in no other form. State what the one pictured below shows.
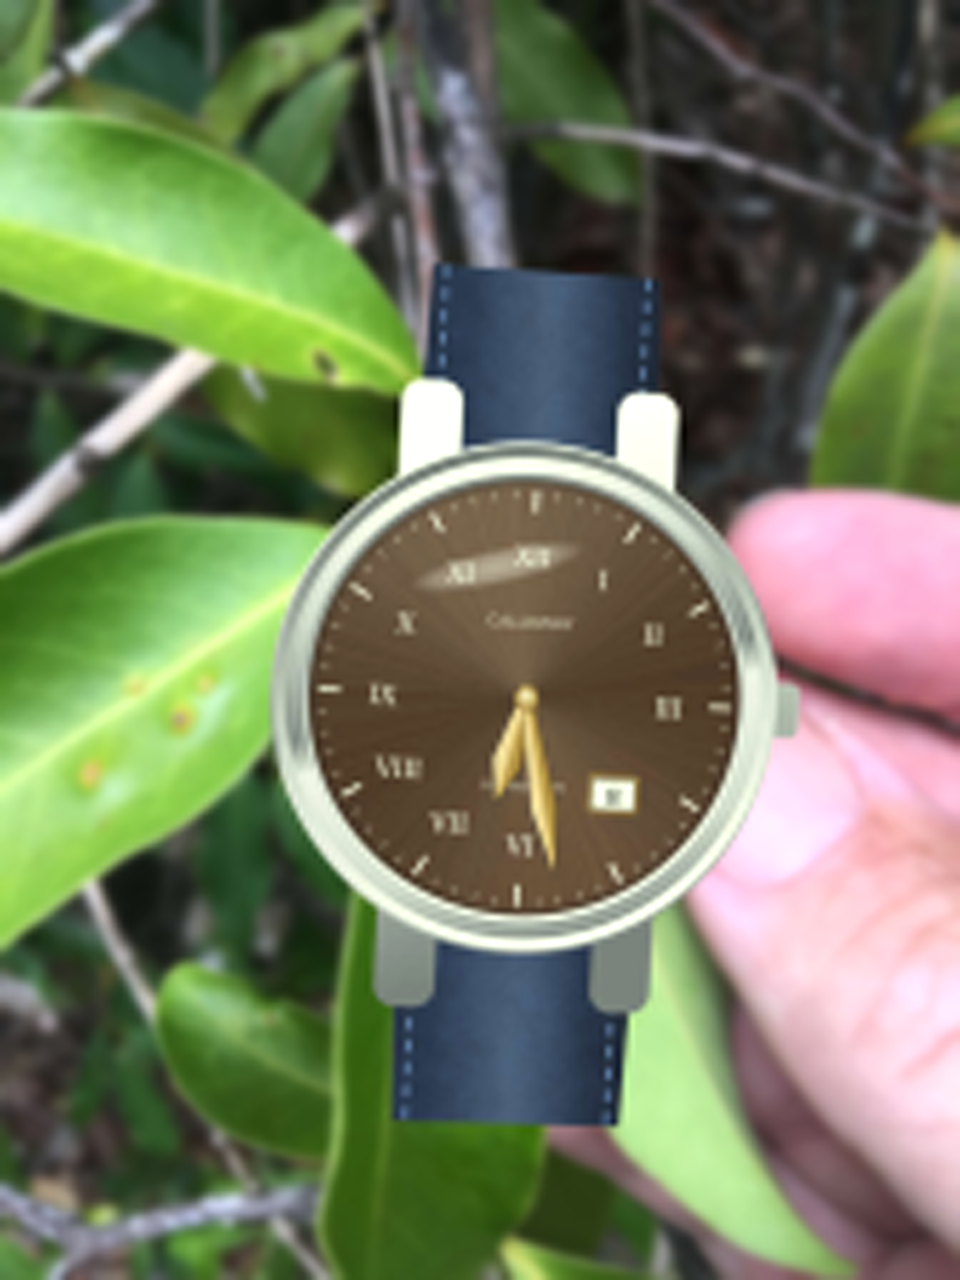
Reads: h=6 m=28
